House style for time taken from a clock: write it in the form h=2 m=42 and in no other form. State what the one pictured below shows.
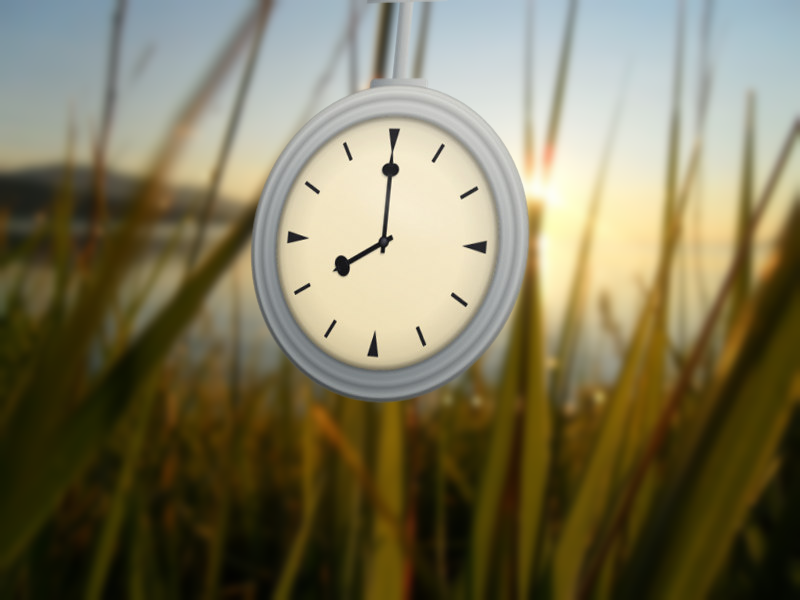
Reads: h=8 m=0
